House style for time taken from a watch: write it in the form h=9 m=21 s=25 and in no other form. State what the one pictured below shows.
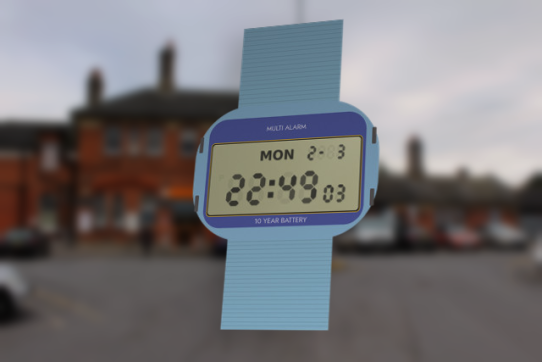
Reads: h=22 m=49 s=3
